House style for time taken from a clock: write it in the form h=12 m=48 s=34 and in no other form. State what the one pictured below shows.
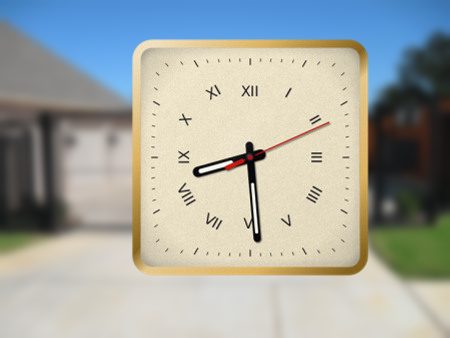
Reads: h=8 m=29 s=11
